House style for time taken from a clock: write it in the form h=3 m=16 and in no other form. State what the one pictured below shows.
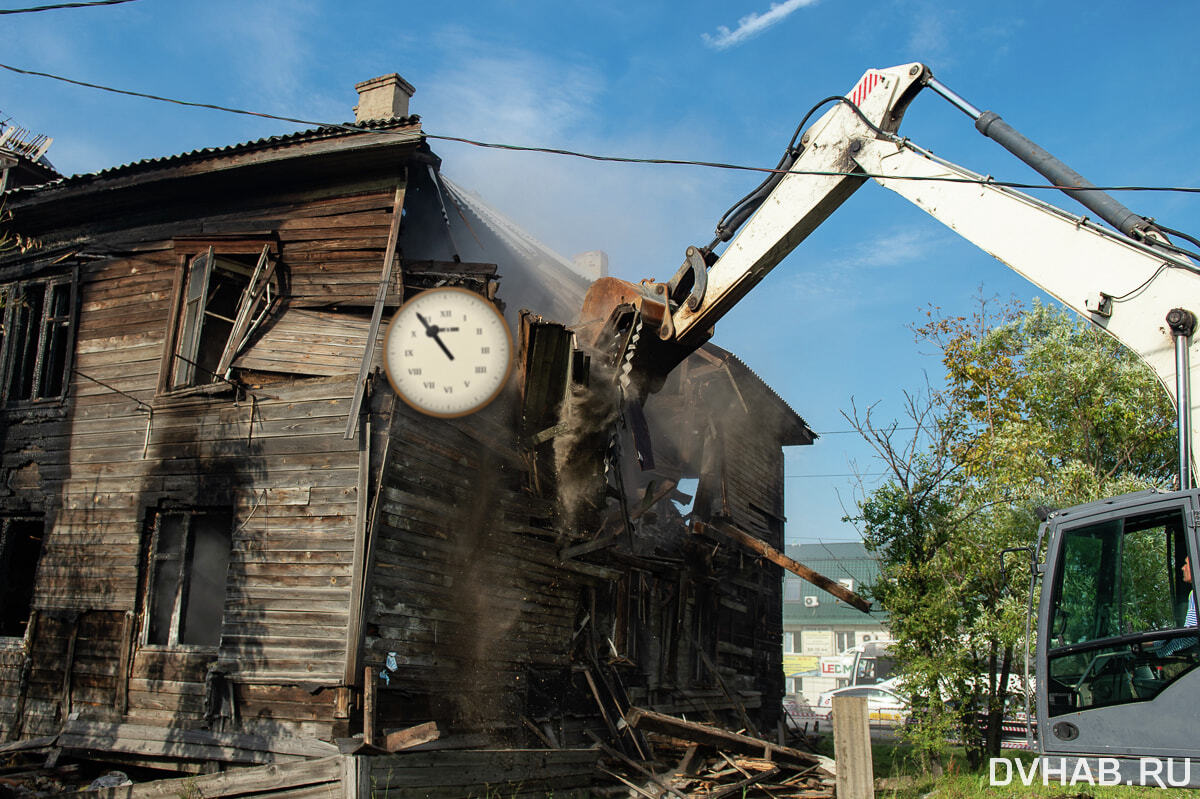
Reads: h=10 m=54
